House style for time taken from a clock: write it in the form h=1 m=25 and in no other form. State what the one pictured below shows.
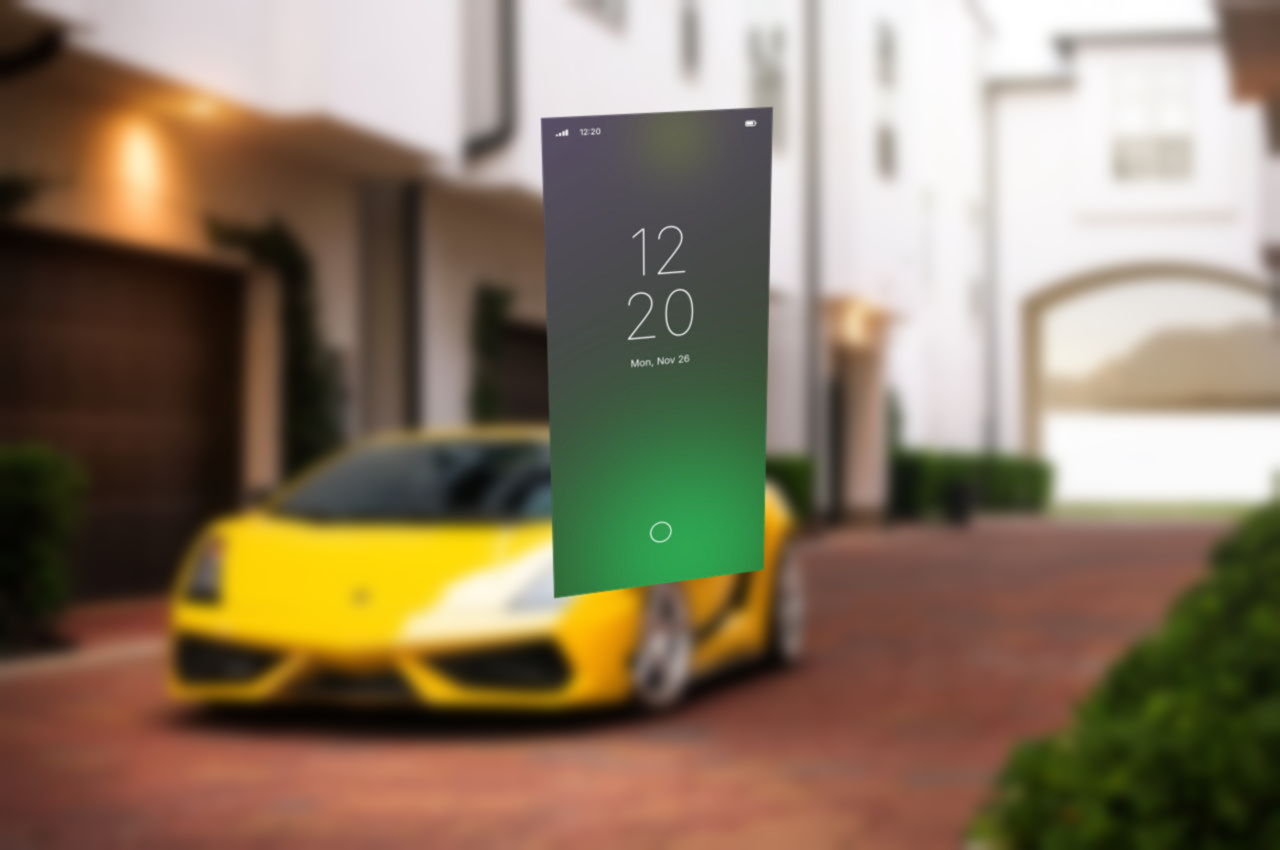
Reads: h=12 m=20
